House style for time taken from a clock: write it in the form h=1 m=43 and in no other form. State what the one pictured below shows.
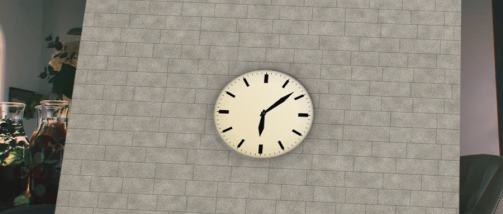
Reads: h=6 m=8
